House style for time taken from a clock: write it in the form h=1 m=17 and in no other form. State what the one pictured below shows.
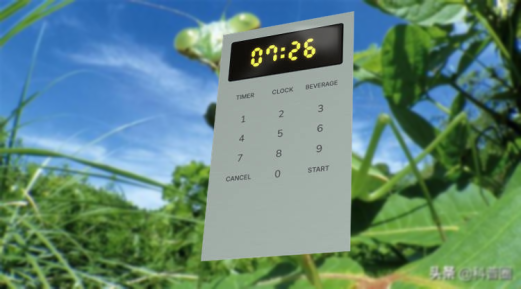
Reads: h=7 m=26
